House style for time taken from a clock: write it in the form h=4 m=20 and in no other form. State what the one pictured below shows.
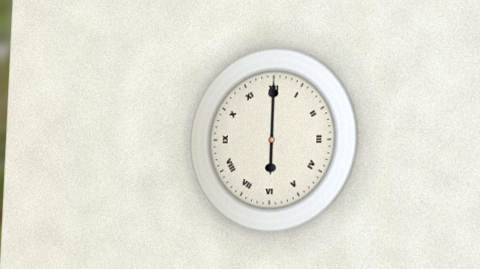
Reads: h=6 m=0
